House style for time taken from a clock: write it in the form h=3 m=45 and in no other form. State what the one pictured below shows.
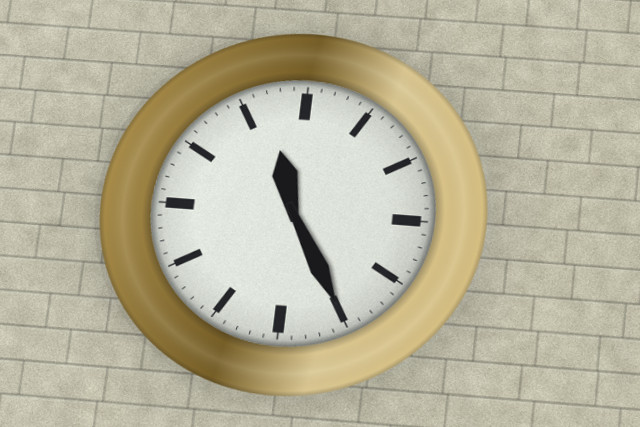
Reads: h=11 m=25
